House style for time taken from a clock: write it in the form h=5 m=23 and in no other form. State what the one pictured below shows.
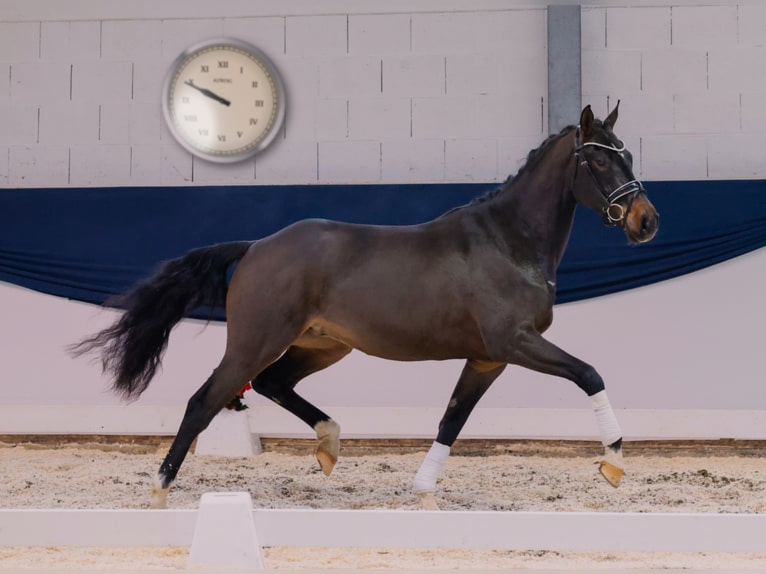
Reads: h=9 m=49
